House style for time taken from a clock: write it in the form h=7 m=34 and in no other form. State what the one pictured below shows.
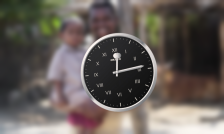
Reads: h=12 m=14
